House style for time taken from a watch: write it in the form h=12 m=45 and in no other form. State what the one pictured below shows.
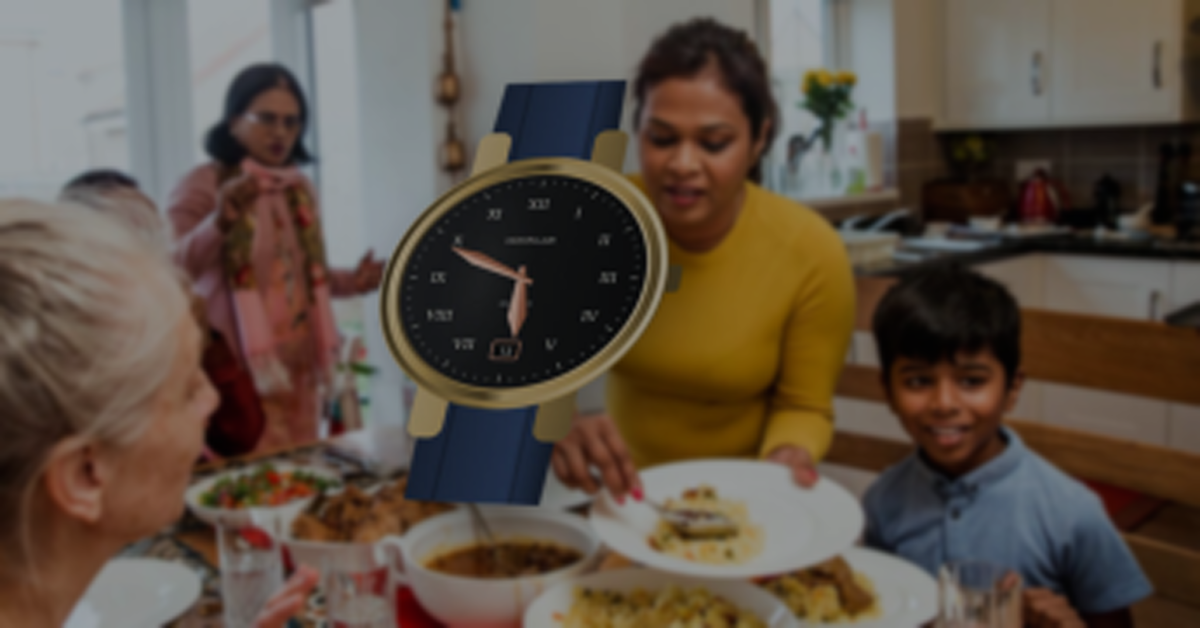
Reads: h=5 m=49
